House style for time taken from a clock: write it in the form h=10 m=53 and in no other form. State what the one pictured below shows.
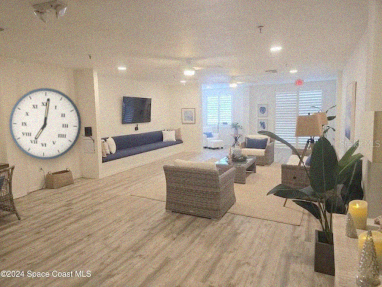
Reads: h=7 m=1
